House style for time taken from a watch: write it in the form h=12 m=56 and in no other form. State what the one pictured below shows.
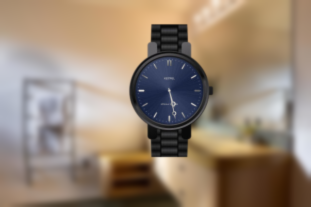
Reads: h=5 m=28
